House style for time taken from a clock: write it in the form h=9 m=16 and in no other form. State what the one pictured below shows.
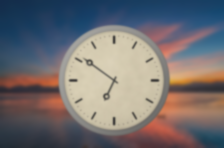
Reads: h=6 m=51
